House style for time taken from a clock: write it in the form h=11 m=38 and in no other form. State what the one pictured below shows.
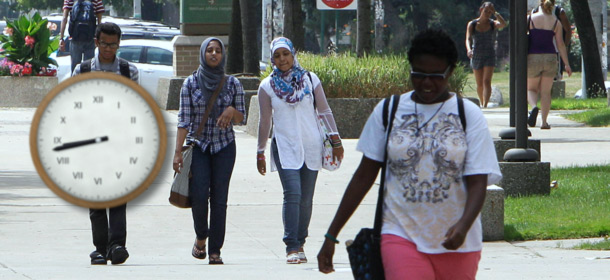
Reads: h=8 m=43
